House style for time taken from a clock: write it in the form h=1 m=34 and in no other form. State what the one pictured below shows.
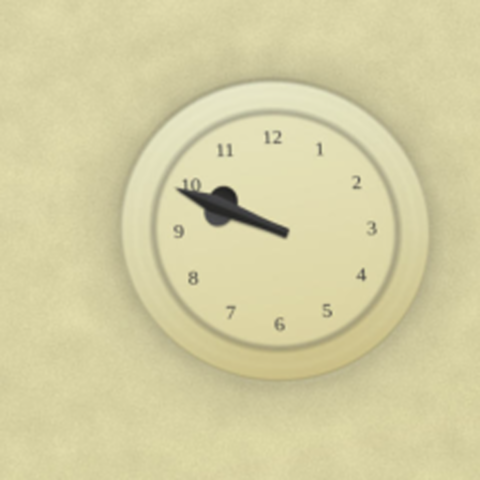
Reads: h=9 m=49
